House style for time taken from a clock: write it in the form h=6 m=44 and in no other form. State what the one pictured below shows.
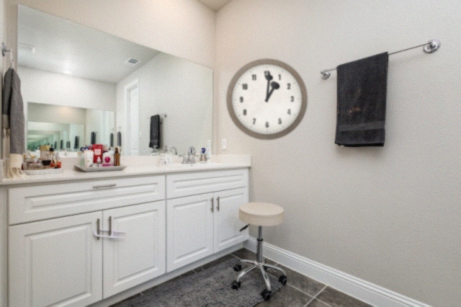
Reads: h=1 m=1
